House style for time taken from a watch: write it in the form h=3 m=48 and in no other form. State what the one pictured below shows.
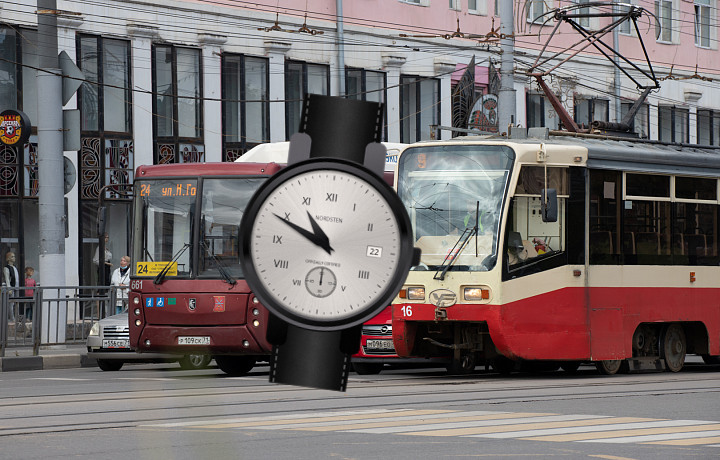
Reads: h=10 m=49
